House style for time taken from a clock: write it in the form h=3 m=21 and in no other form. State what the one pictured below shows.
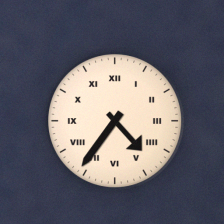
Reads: h=4 m=36
